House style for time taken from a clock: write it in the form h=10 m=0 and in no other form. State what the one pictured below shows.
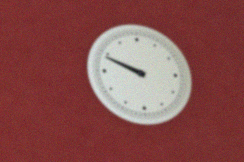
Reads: h=9 m=49
